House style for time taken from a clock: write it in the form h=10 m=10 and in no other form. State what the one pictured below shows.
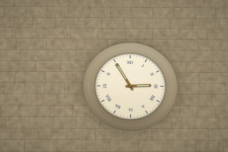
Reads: h=2 m=55
